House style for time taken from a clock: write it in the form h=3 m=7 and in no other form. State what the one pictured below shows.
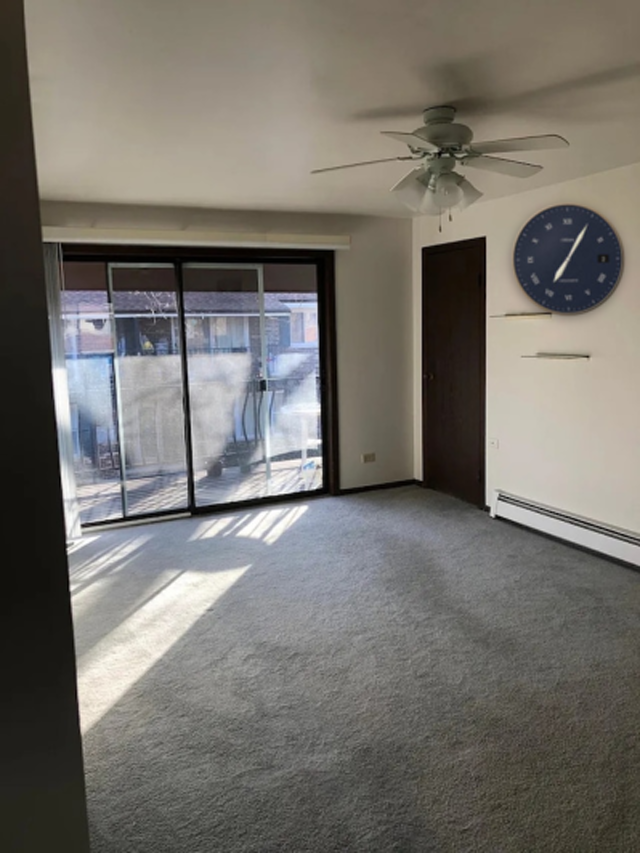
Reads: h=7 m=5
